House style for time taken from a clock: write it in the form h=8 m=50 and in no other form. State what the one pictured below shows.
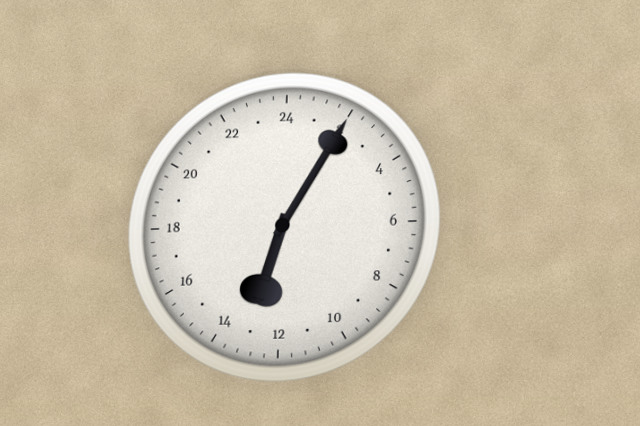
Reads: h=13 m=5
